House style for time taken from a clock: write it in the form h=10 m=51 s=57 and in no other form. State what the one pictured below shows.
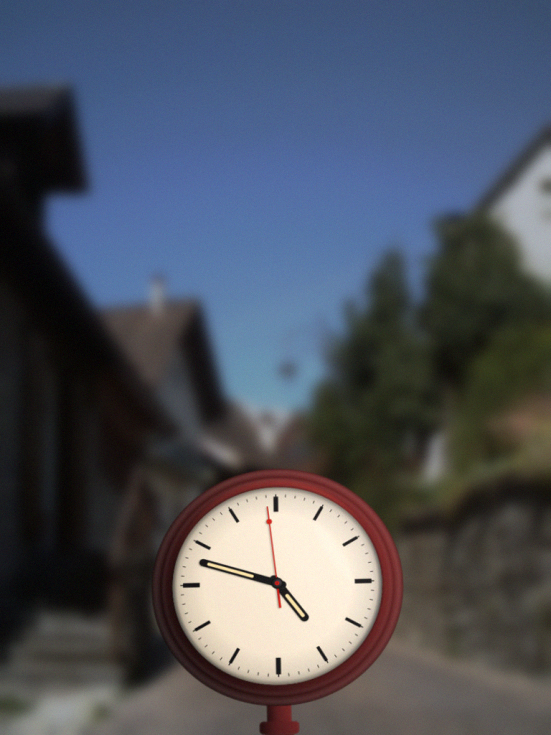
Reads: h=4 m=47 s=59
